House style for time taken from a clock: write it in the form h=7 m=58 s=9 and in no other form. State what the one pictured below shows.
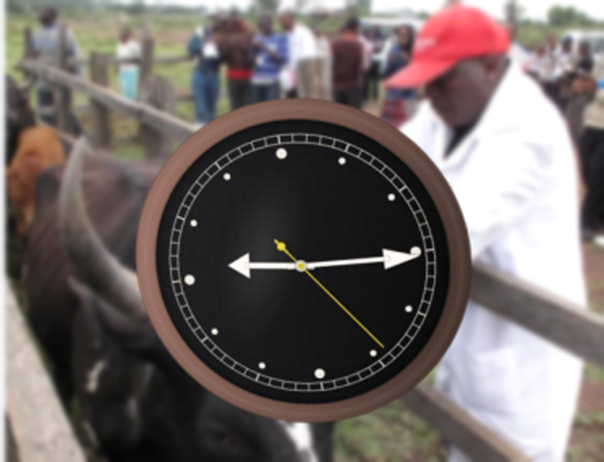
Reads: h=9 m=15 s=24
